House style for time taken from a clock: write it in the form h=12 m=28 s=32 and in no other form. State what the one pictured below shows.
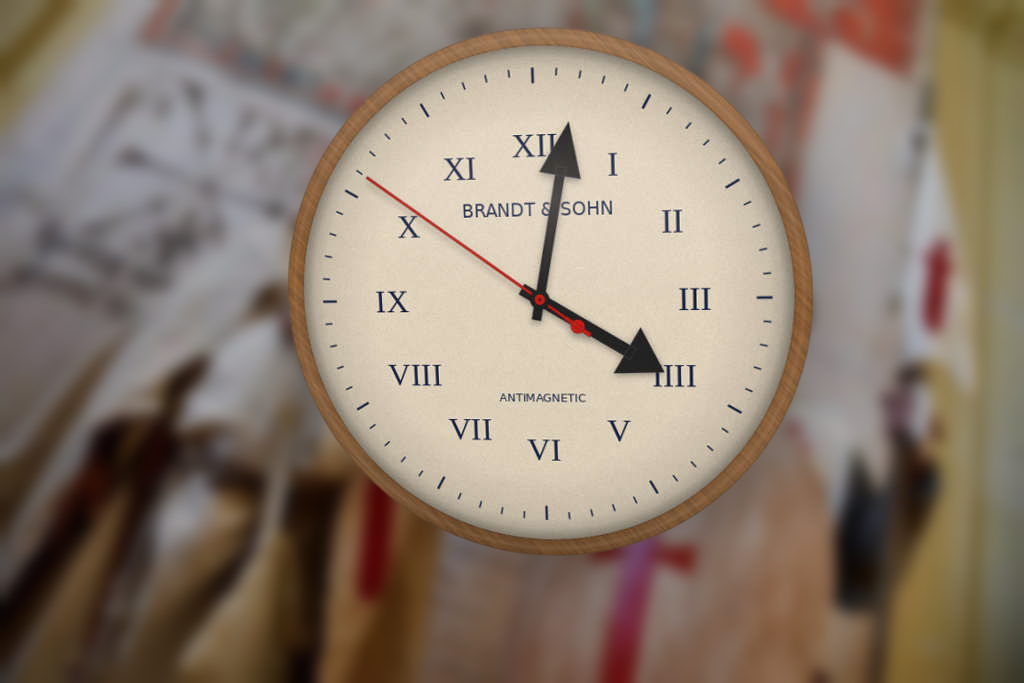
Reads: h=4 m=1 s=51
